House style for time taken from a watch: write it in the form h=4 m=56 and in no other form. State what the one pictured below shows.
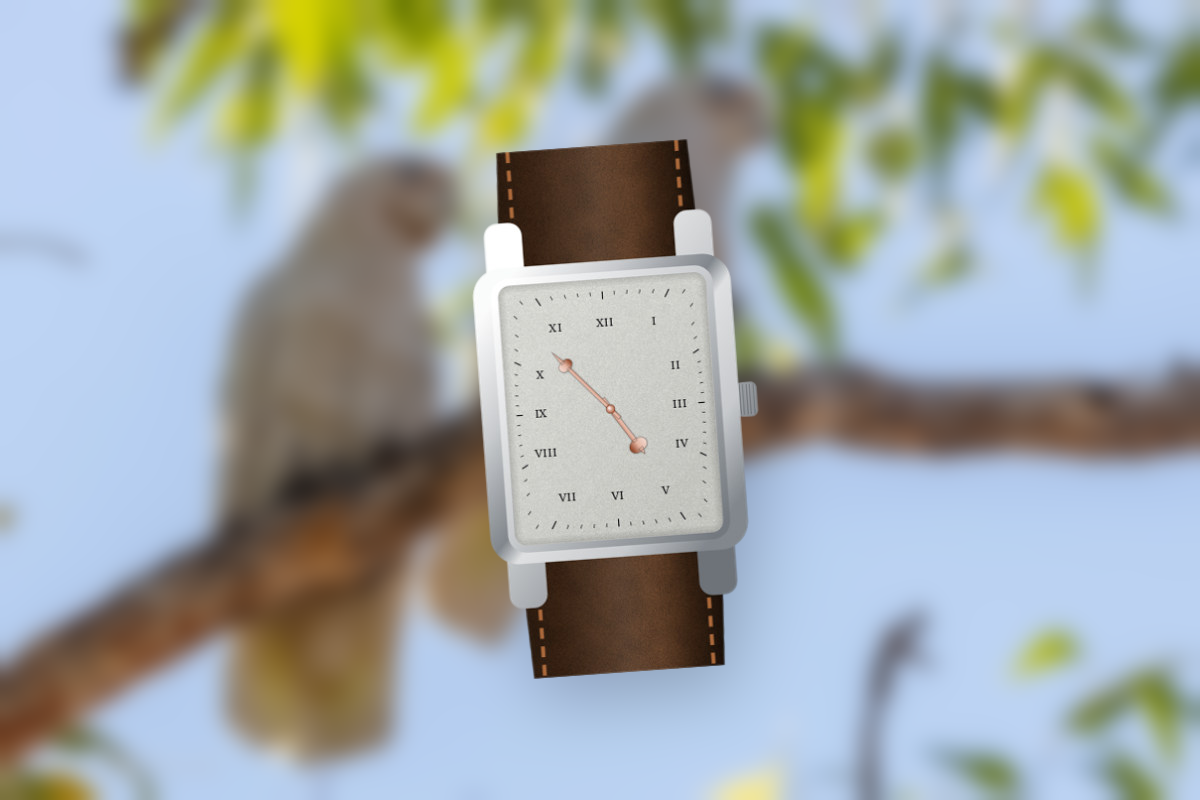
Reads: h=4 m=53
